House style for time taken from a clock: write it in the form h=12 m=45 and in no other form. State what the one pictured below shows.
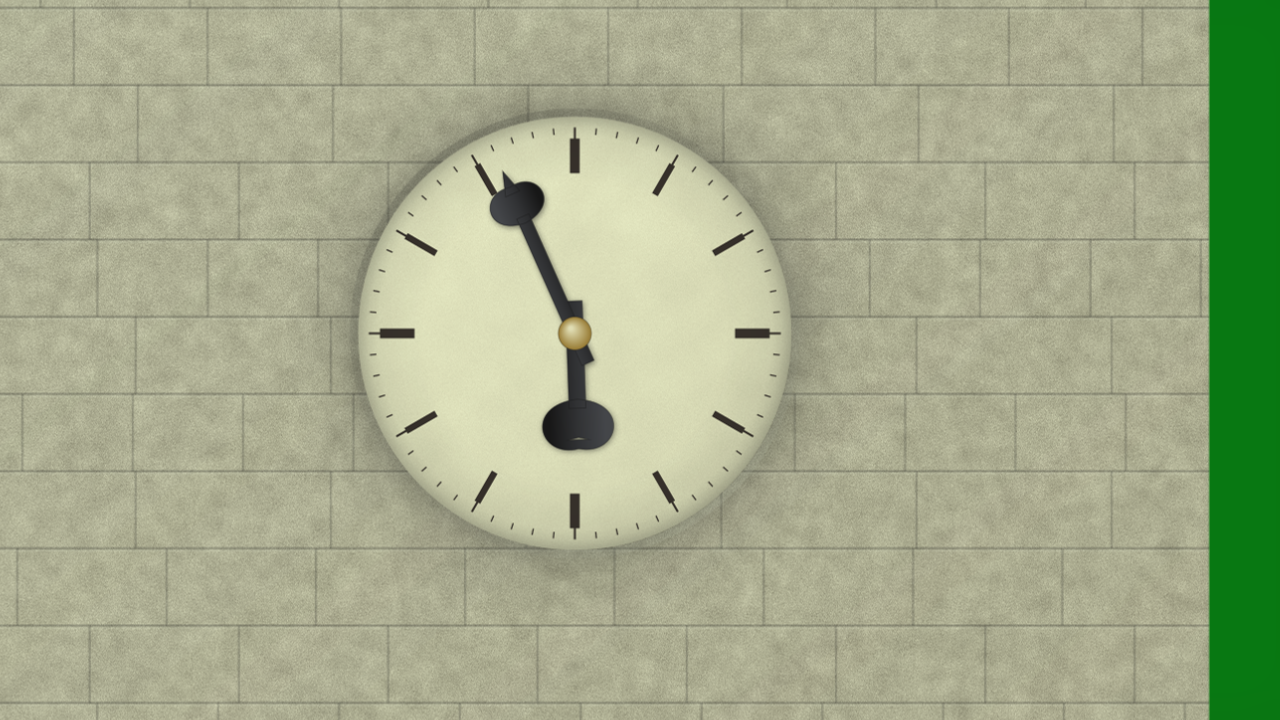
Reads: h=5 m=56
